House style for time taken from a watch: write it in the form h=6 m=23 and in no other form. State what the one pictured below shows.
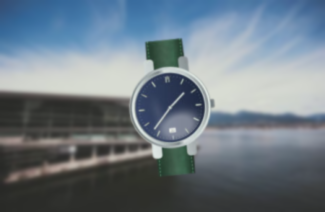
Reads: h=1 m=37
